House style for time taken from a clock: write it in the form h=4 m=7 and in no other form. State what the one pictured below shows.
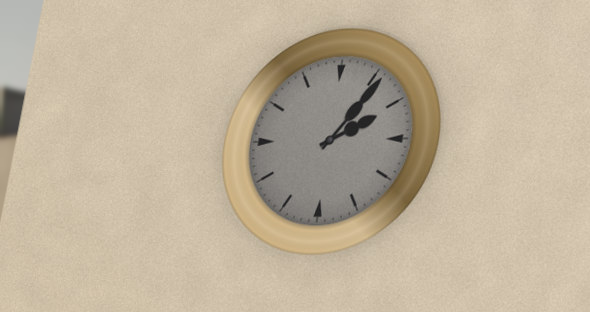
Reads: h=2 m=6
